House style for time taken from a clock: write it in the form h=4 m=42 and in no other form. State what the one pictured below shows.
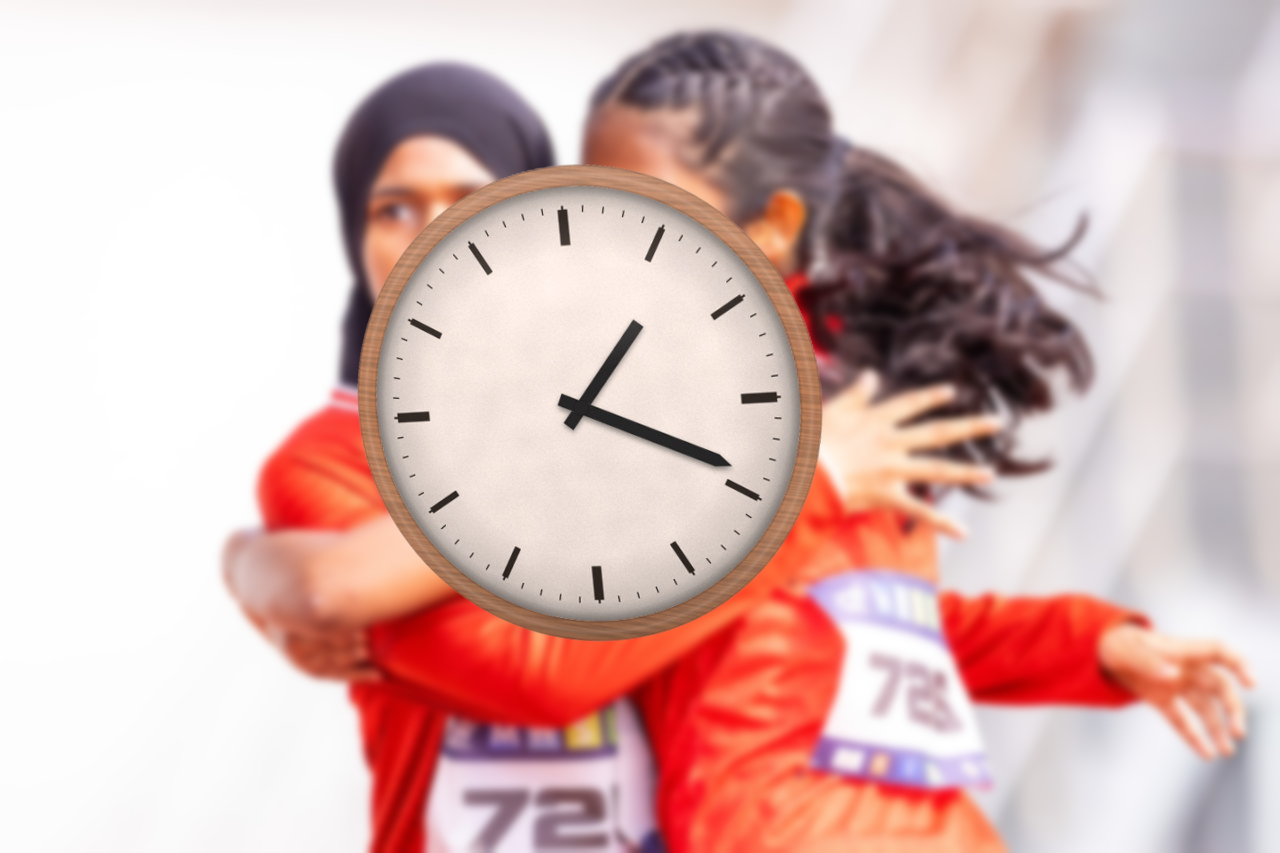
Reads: h=1 m=19
